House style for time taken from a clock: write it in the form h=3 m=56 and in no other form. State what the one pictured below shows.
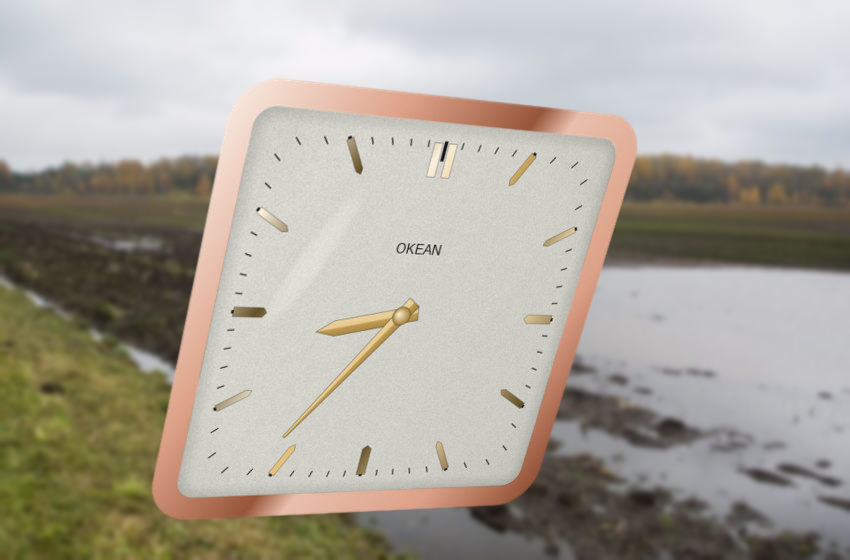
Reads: h=8 m=36
